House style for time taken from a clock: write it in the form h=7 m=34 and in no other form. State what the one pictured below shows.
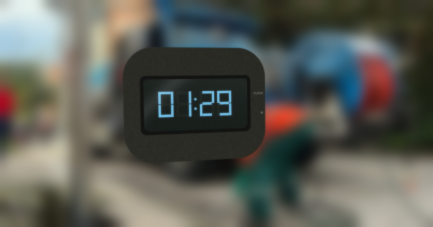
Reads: h=1 m=29
